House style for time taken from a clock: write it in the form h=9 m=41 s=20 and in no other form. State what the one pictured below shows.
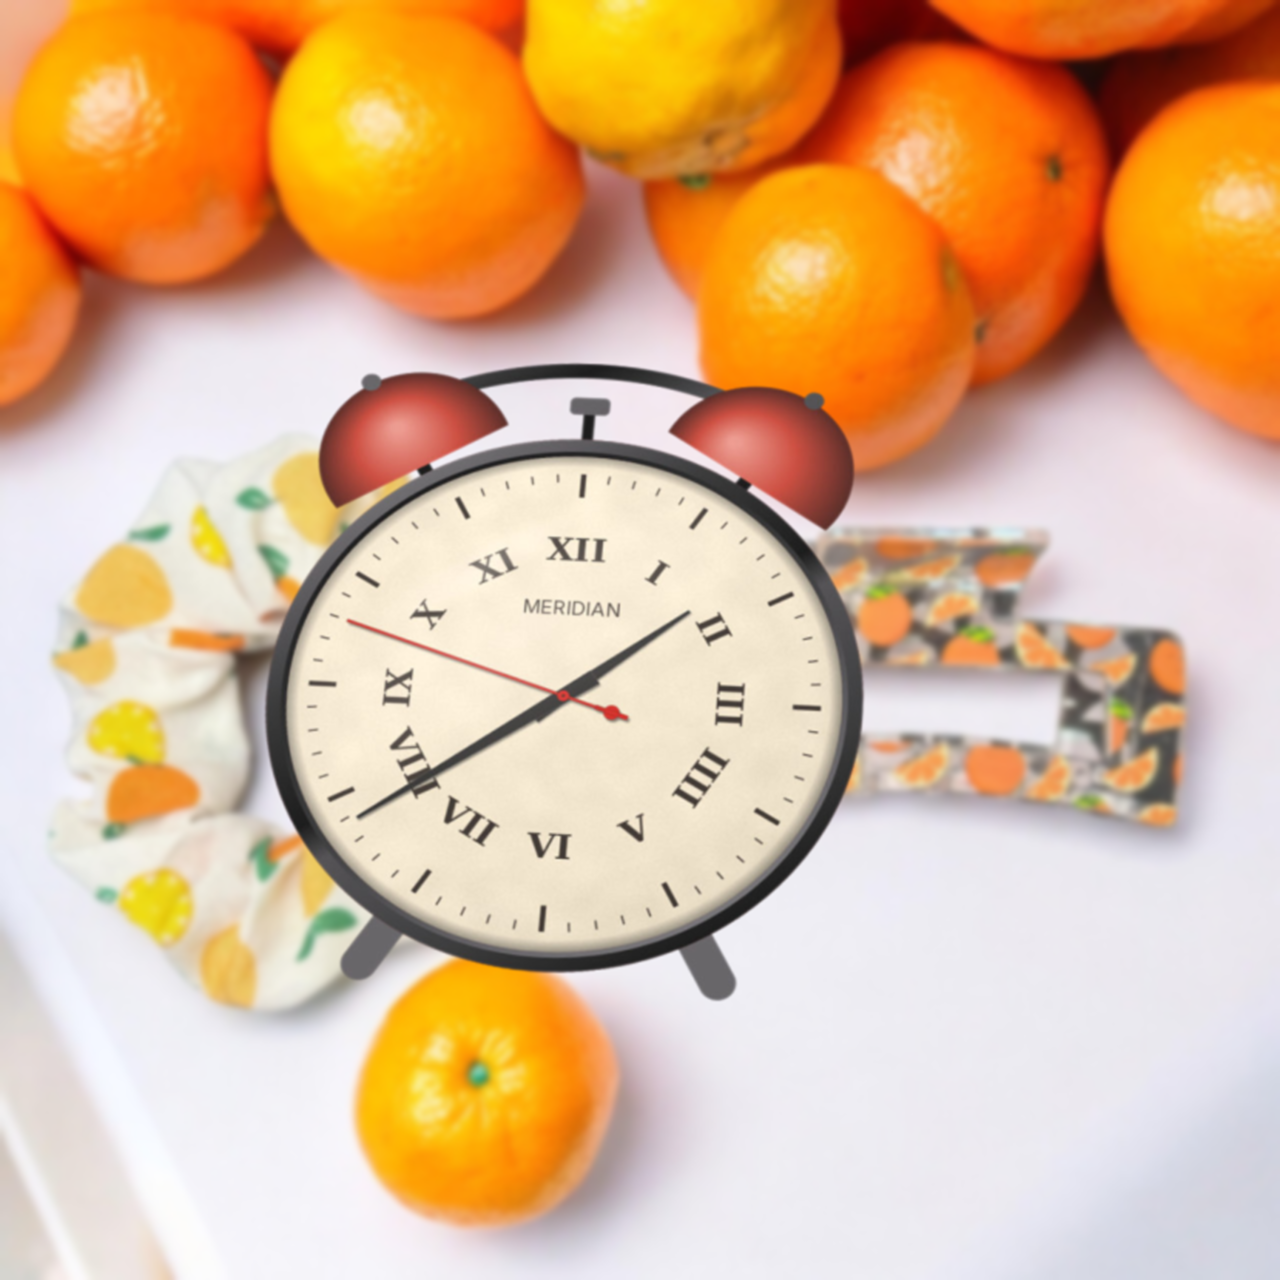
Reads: h=1 m=38 s=48
